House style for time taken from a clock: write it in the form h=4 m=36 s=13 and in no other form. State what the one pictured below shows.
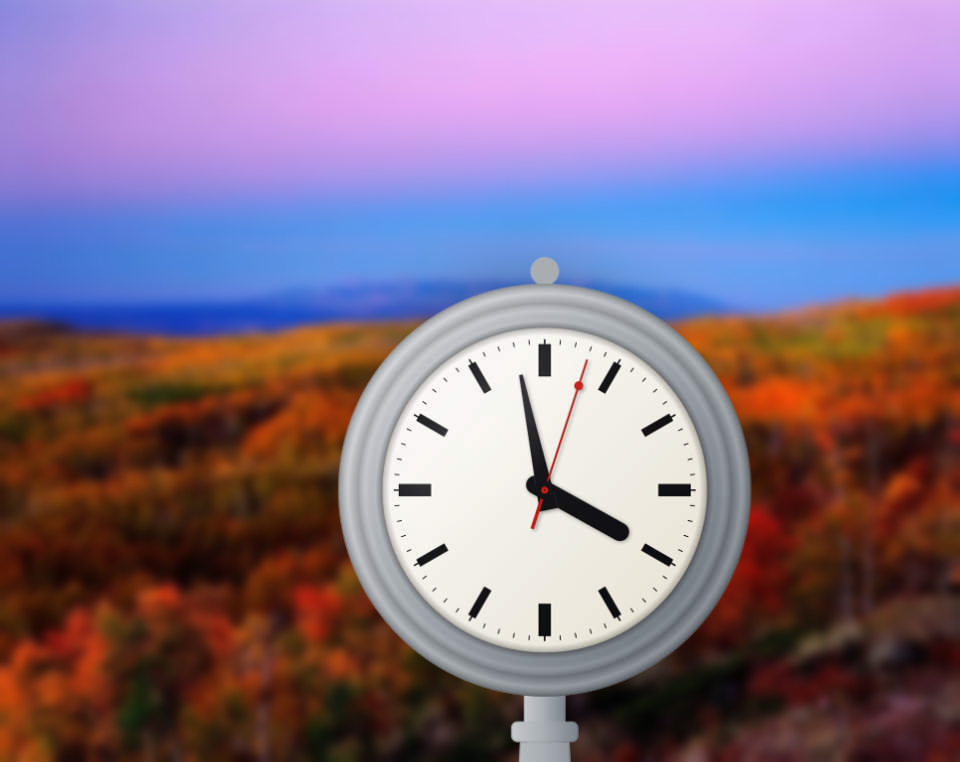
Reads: h=3 m=58 s=3
